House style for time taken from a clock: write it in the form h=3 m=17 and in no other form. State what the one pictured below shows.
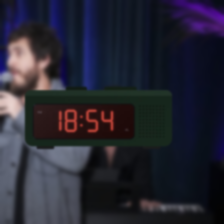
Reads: h=18 m=54
